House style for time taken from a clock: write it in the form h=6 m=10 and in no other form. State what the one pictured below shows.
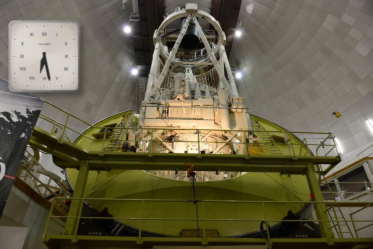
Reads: h=6 m=28
